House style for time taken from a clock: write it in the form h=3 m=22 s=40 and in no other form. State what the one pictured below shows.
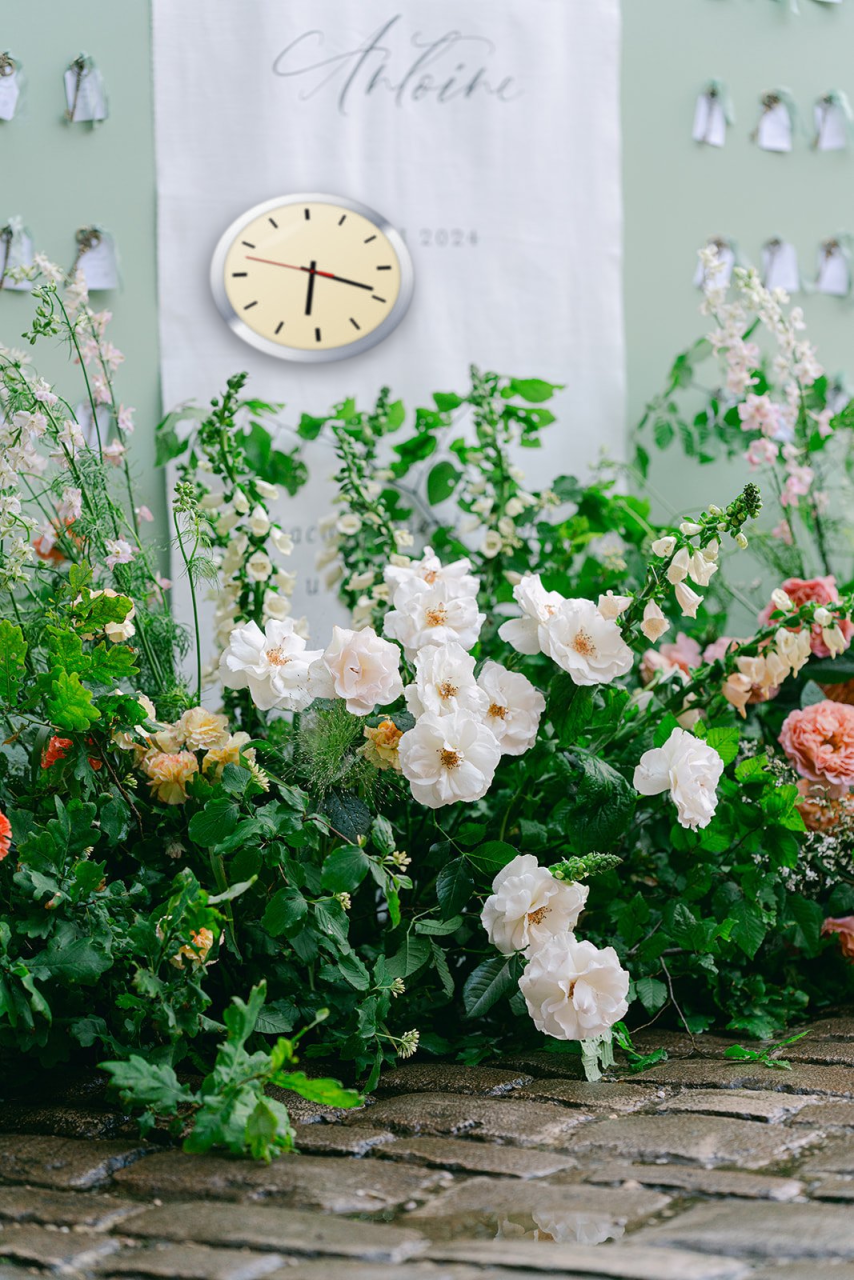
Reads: h=6 m=18 s=48
